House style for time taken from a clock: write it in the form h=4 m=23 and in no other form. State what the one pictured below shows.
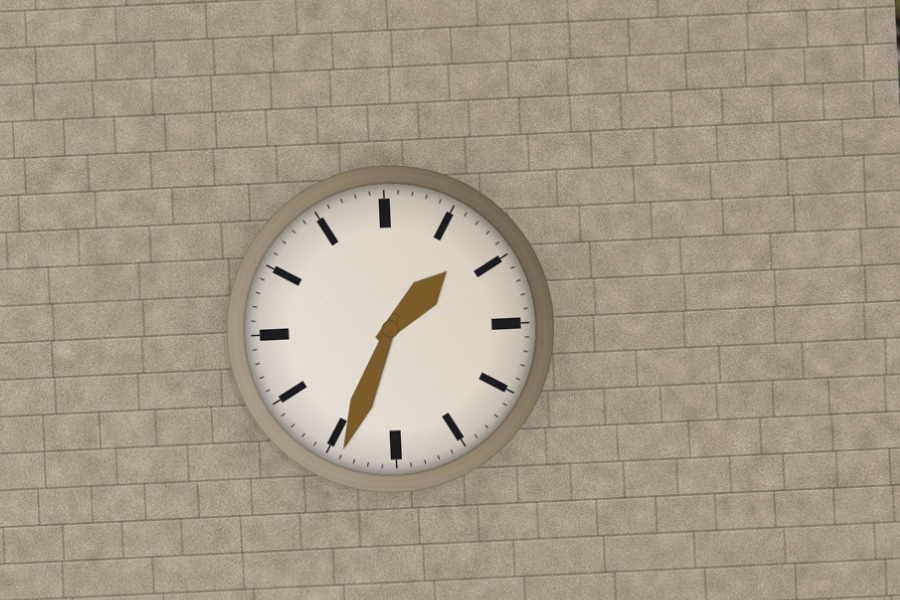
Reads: h=1 m=34
